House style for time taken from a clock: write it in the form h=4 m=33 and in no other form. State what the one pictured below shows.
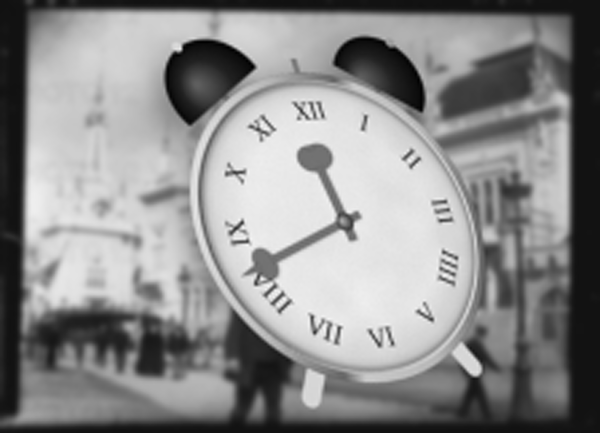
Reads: h=11 m=42
